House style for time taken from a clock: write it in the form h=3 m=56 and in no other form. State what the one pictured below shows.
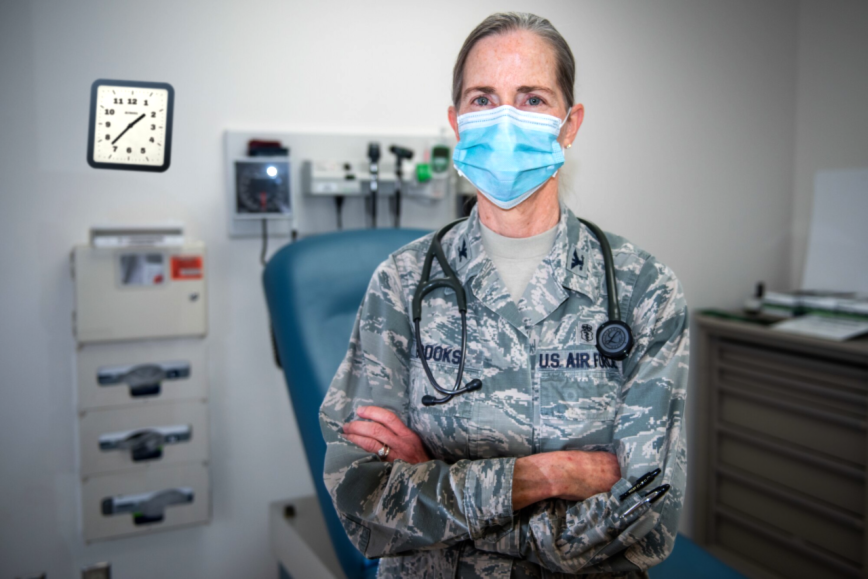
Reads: h=1 m=37
